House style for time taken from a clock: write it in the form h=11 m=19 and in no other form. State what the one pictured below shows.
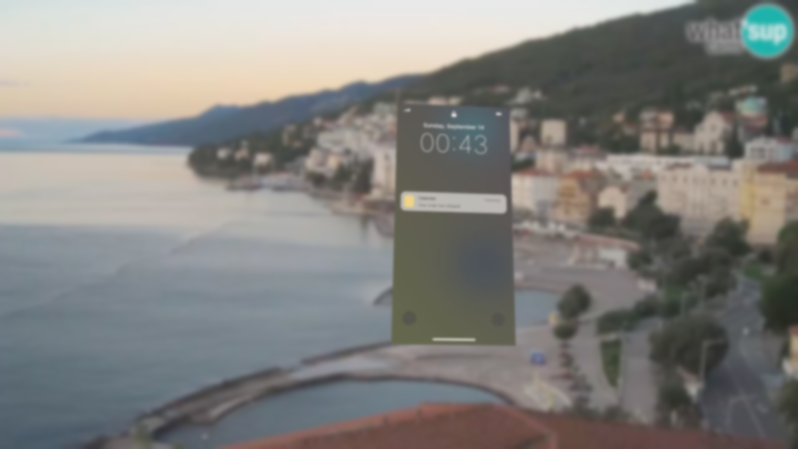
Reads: h=0 m=43
